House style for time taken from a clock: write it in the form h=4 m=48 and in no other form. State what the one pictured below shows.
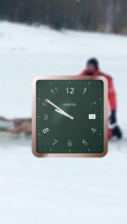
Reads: h=9 m=51
